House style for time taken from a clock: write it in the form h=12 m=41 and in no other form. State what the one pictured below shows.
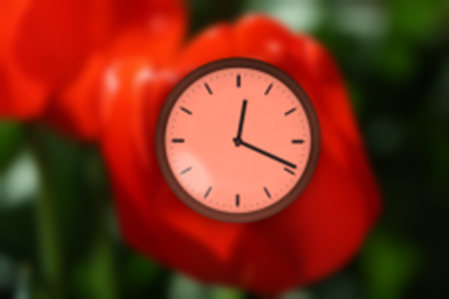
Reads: h=12 m=19
